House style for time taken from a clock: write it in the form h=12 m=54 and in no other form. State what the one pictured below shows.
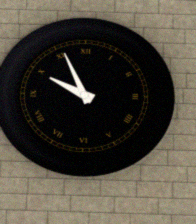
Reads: h=9 m=56
